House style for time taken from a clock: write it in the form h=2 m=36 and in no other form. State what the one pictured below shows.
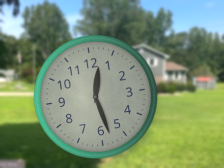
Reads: h=12 m=28
